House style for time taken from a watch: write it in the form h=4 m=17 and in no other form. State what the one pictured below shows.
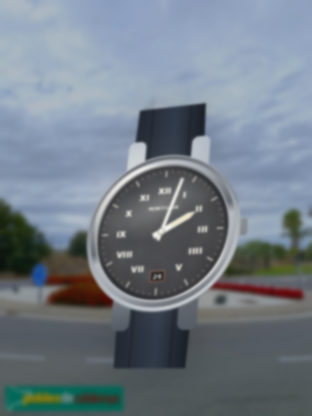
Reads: h=2 m=3
